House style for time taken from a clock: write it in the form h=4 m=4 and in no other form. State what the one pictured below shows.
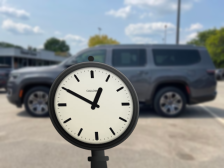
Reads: h=12 m=50
